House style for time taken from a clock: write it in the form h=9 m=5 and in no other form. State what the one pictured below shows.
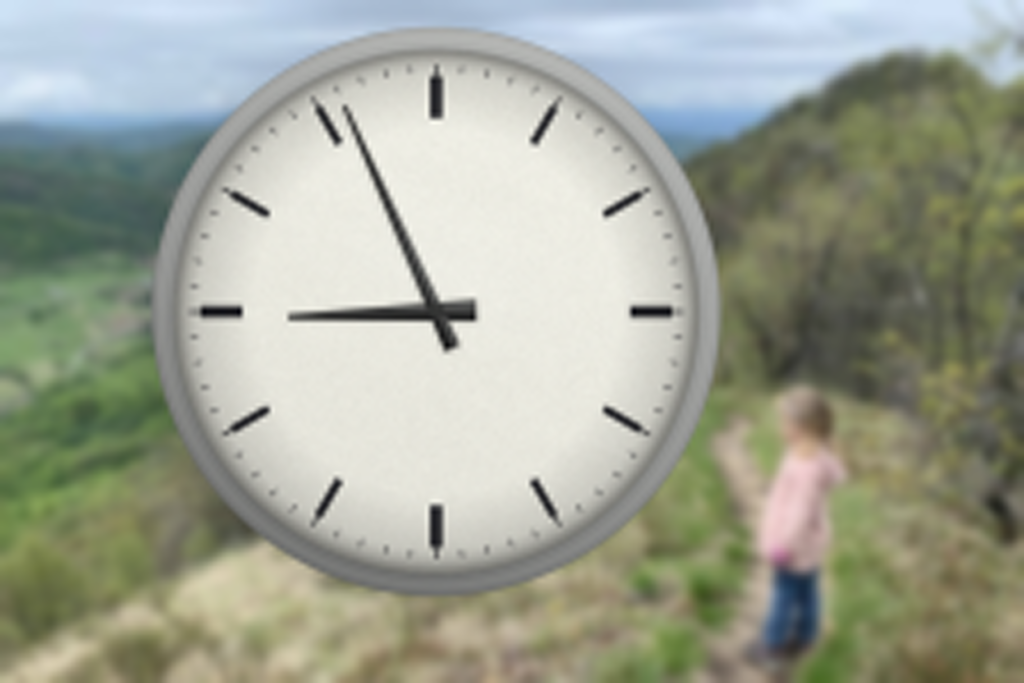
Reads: h=8 m=56
